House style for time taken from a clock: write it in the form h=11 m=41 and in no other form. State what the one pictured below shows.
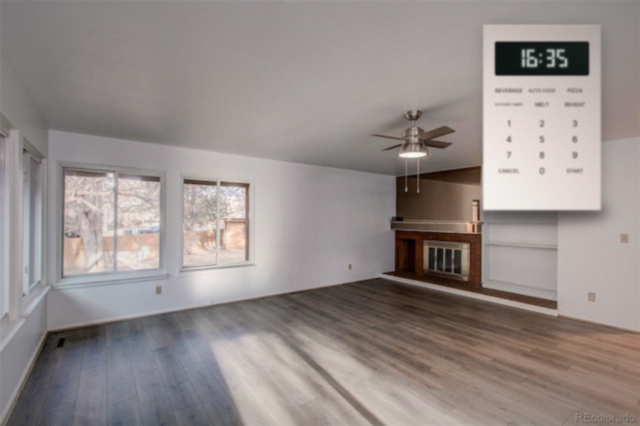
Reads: h=16 m=35
